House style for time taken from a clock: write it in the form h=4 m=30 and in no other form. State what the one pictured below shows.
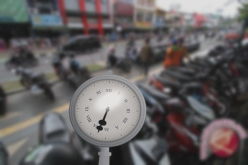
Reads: h=6 m=33
